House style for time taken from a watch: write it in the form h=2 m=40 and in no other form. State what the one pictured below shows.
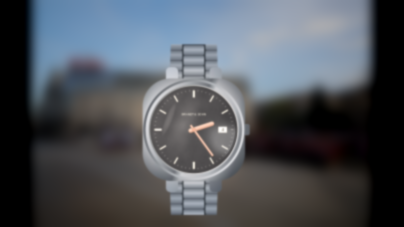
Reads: h=2 m=24
